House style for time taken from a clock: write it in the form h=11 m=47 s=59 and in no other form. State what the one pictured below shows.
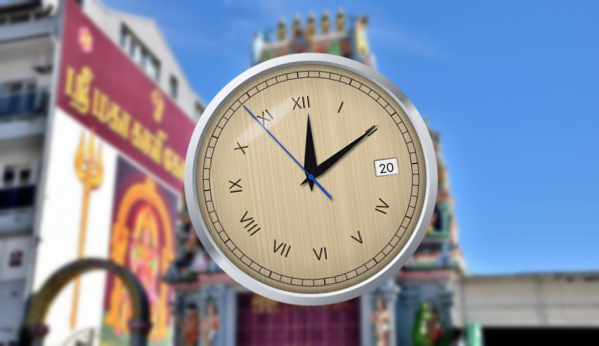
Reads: h=12 m=9 s=54
